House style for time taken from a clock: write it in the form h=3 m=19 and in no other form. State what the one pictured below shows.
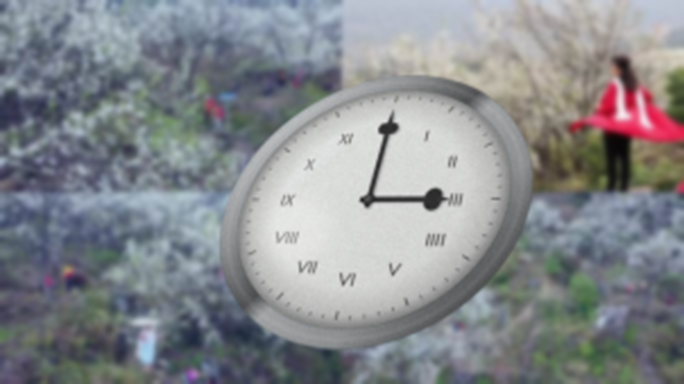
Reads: h=3 m=0
